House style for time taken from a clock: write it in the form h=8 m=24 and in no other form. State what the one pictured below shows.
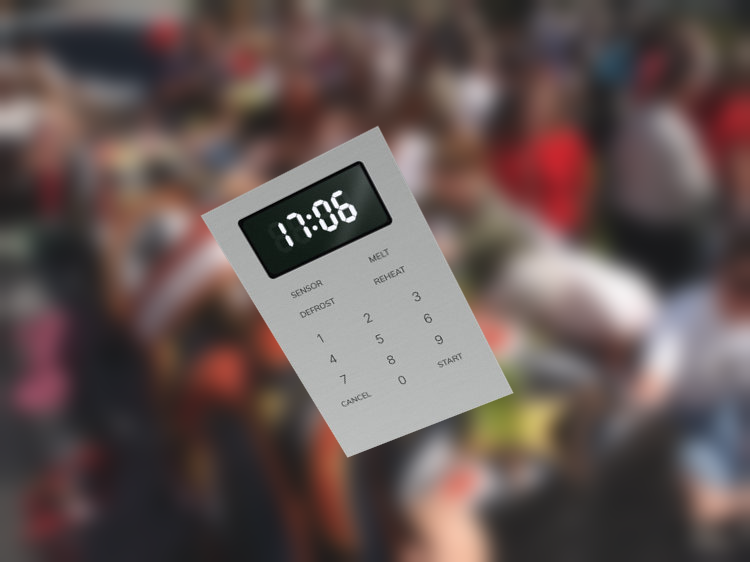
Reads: h=17 m=6
